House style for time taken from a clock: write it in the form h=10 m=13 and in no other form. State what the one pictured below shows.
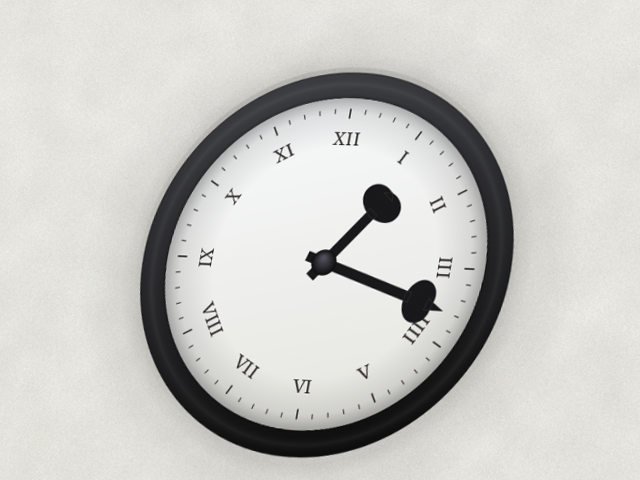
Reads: h=1 m=18
